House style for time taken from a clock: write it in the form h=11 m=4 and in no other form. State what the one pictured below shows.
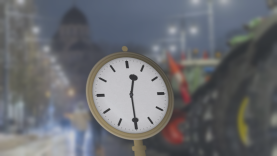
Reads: h=12 m=30
